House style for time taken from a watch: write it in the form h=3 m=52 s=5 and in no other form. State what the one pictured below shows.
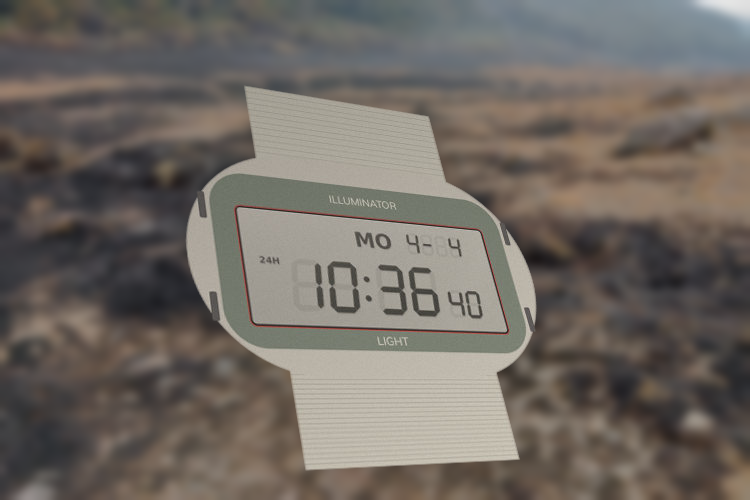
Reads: h=10 m=36 s=40
